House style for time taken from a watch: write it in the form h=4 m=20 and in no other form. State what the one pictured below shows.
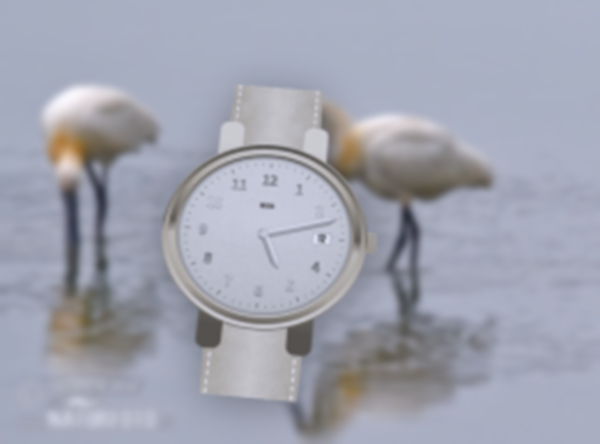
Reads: h=5 m=12
